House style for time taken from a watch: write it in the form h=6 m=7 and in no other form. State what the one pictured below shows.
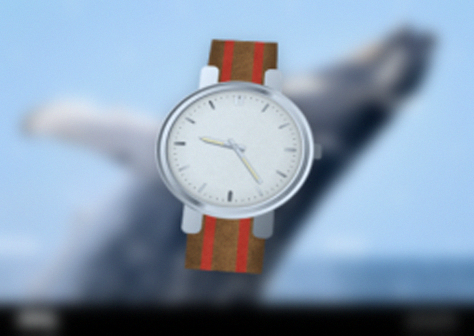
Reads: h=9 m=24
